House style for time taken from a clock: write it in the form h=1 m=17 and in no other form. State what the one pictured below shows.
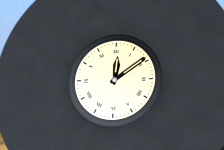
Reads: h=12 m=9
